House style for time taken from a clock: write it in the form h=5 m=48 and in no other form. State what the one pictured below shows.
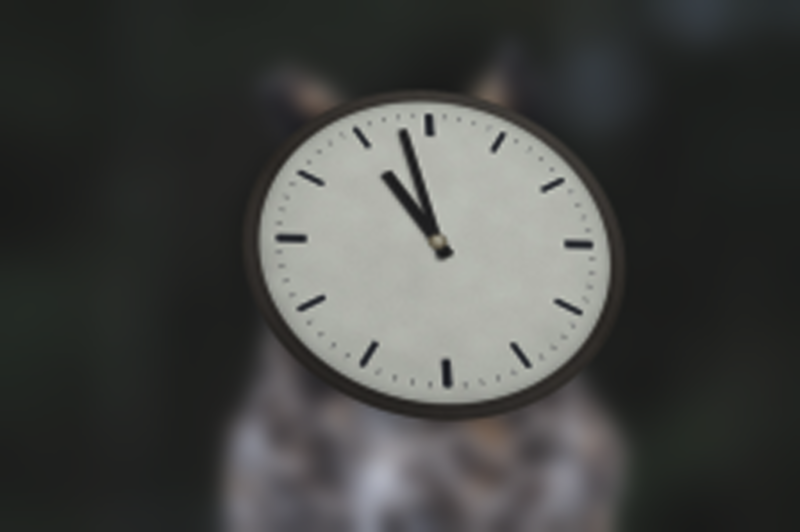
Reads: h=10 m=58
